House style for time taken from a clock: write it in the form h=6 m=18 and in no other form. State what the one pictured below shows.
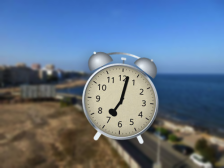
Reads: h=7 m=2
